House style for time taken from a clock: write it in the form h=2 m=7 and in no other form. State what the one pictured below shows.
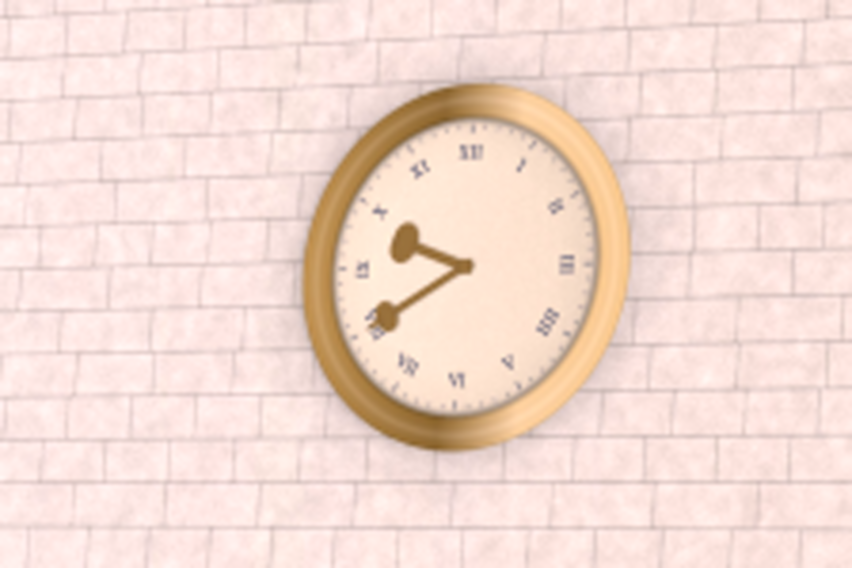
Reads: h=9 m=40
